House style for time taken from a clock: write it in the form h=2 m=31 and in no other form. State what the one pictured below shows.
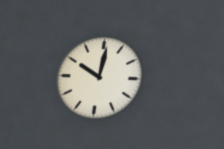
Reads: h=10 m=1
